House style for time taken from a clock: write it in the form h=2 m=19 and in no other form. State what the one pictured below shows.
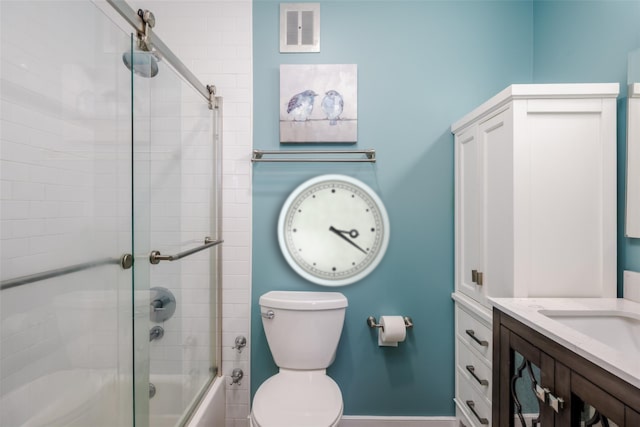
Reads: h=3 m=21
